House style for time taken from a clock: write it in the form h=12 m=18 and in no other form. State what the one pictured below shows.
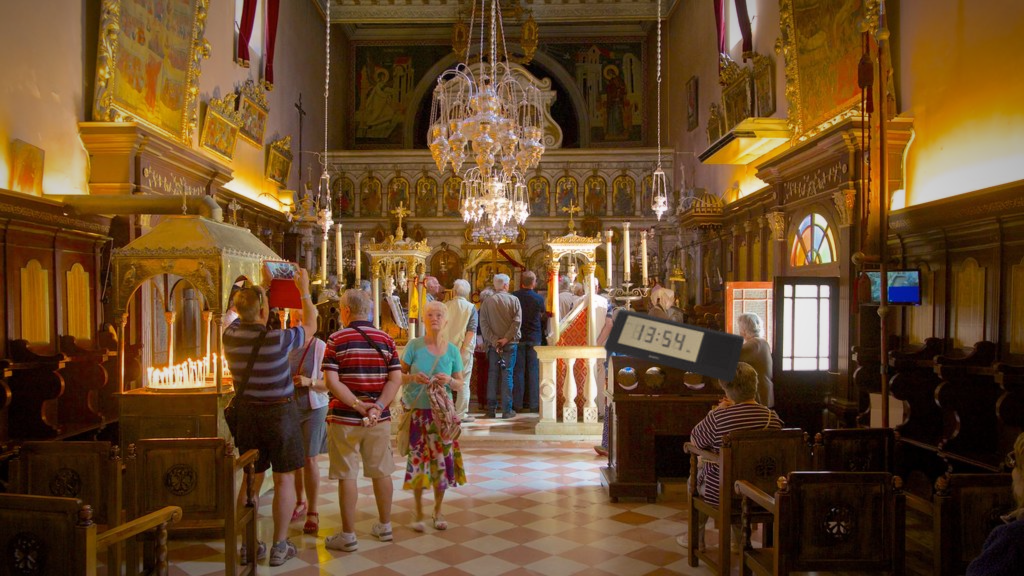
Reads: h=13 m=54
